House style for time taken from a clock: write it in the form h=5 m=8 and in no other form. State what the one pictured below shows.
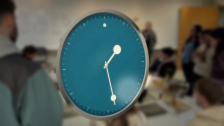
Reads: h=1 m=28
